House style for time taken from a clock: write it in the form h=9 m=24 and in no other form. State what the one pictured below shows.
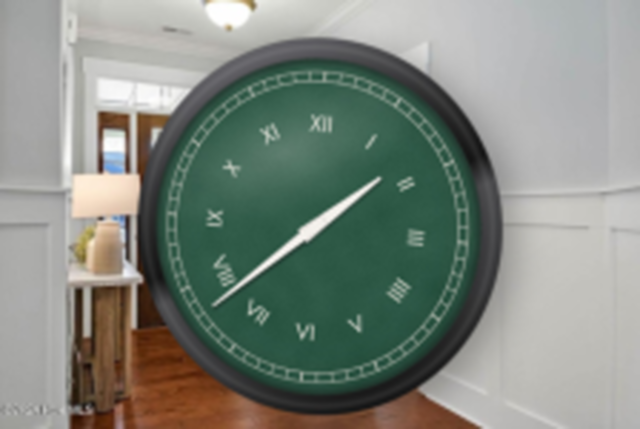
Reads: h=1 m=38
